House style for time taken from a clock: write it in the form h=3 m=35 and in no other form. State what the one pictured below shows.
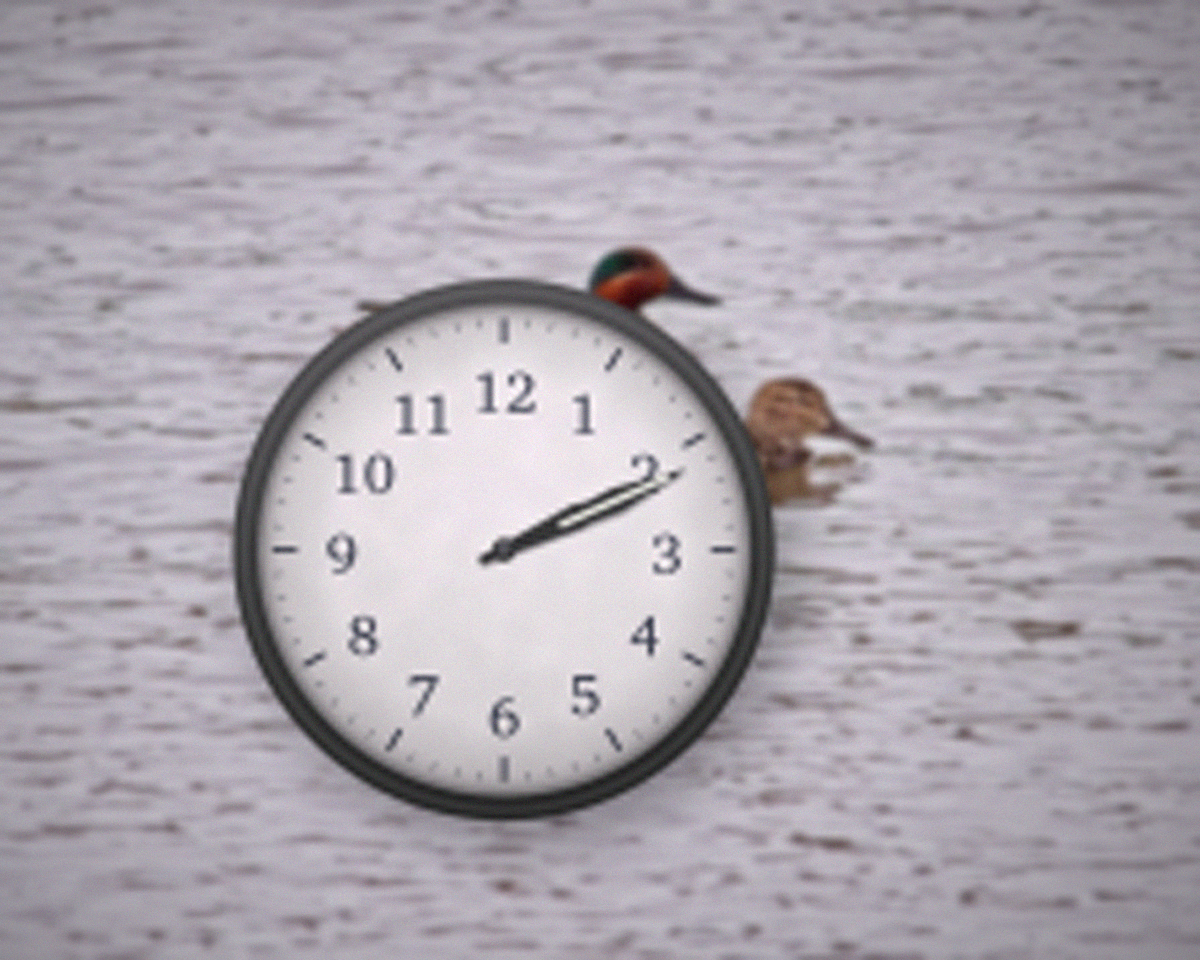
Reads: h=2 m=11
